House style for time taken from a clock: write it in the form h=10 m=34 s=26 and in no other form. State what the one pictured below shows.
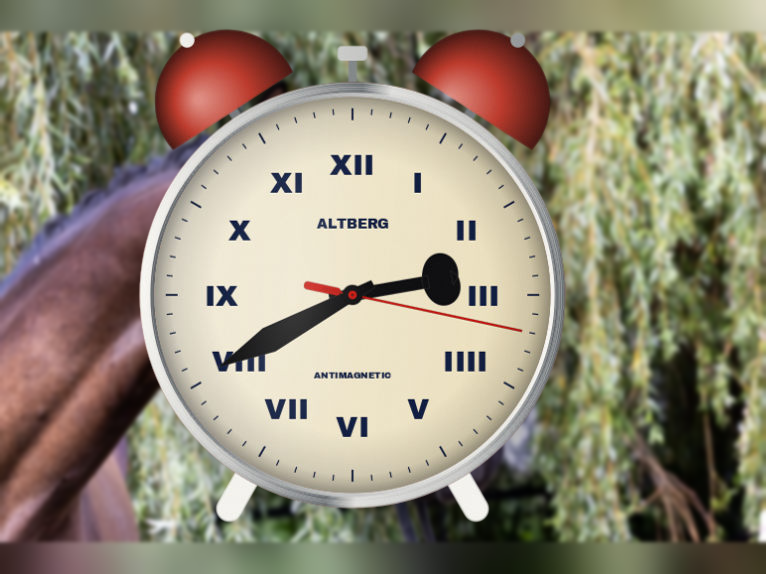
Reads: h=2 m=40 s=17
